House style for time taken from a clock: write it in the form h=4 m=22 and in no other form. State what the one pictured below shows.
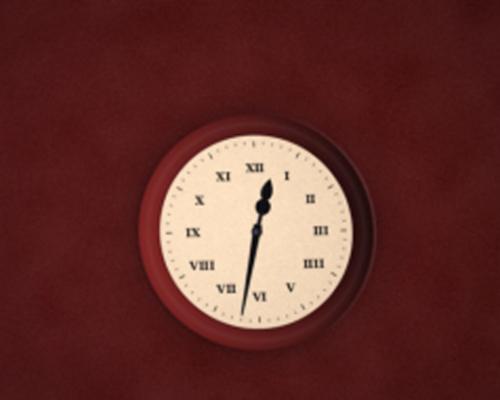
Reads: h=12 m=32
